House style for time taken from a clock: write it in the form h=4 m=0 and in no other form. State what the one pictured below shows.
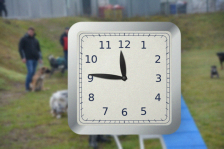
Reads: h=11 m=46
